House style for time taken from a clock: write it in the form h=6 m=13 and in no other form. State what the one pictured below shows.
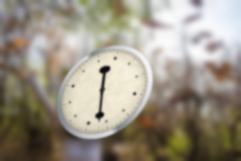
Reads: h=11 m=27
